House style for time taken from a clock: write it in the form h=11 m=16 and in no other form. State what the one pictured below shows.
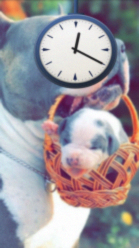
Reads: h=12 m=20
